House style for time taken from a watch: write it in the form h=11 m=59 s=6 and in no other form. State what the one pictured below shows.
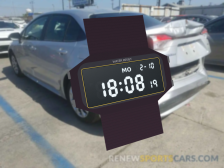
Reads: h=18 m=8 s=19
